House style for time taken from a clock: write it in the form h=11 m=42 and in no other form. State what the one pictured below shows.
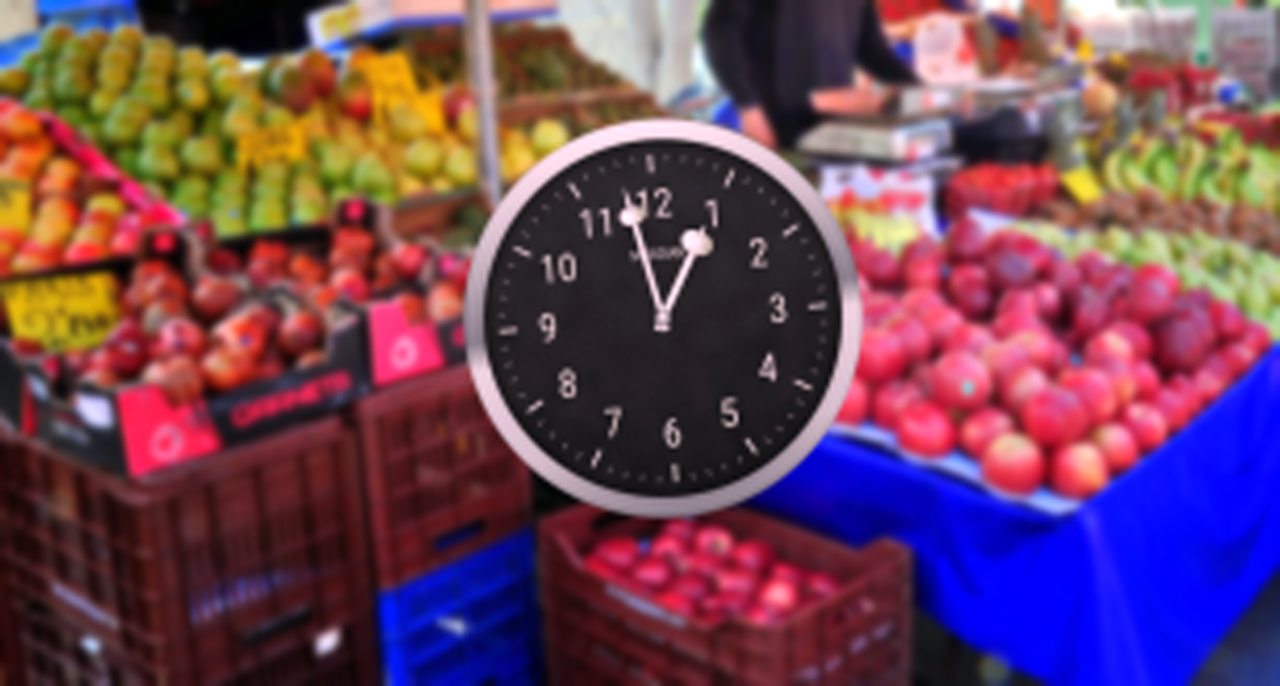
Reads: h=12 m=58
